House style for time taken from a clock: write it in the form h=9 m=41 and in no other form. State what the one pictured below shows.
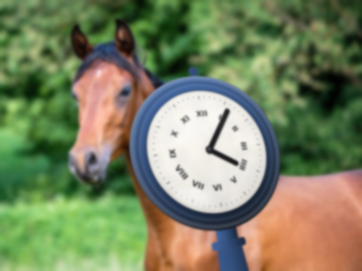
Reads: h=4 m=6
